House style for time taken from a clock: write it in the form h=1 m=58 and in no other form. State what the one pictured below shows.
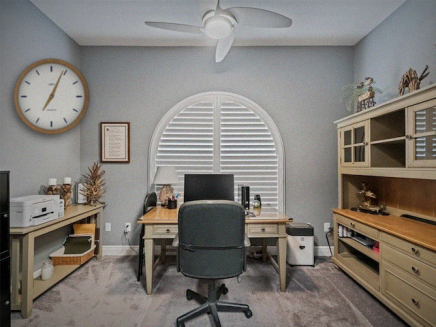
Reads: h=7 m=4
